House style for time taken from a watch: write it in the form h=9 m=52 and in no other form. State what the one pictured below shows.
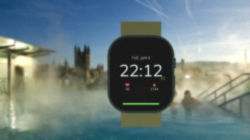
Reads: h=22 m=12
